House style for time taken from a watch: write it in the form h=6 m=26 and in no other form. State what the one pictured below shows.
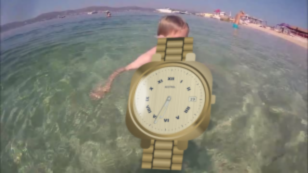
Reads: h=6 m=34
